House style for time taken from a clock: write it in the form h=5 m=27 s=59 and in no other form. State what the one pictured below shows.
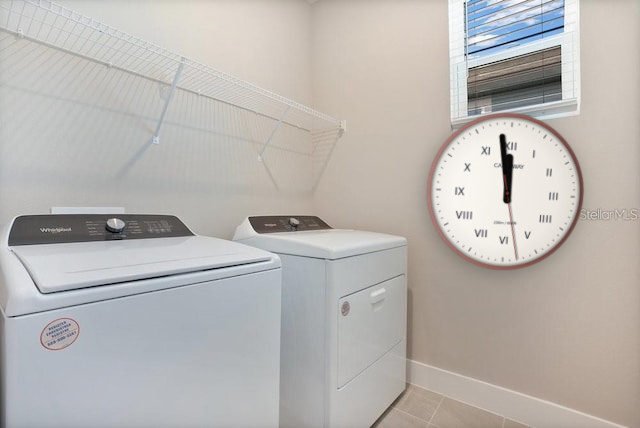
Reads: h=11 m=58 s=28
